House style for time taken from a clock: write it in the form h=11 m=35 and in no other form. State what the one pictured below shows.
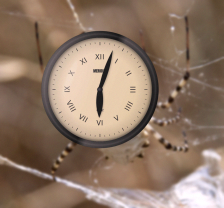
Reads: h=6 m=3
